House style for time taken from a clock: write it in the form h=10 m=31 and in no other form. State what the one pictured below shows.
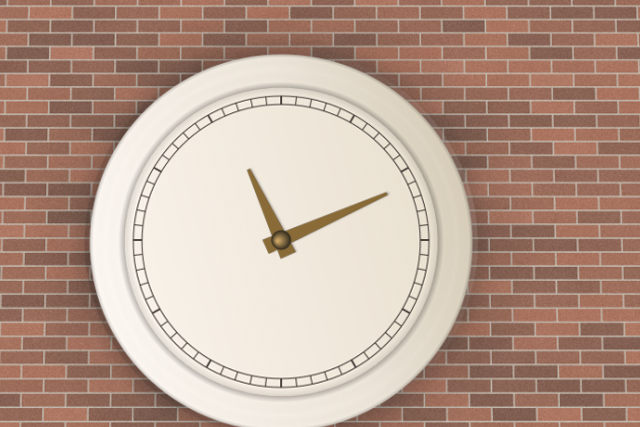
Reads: h=11 m=11
